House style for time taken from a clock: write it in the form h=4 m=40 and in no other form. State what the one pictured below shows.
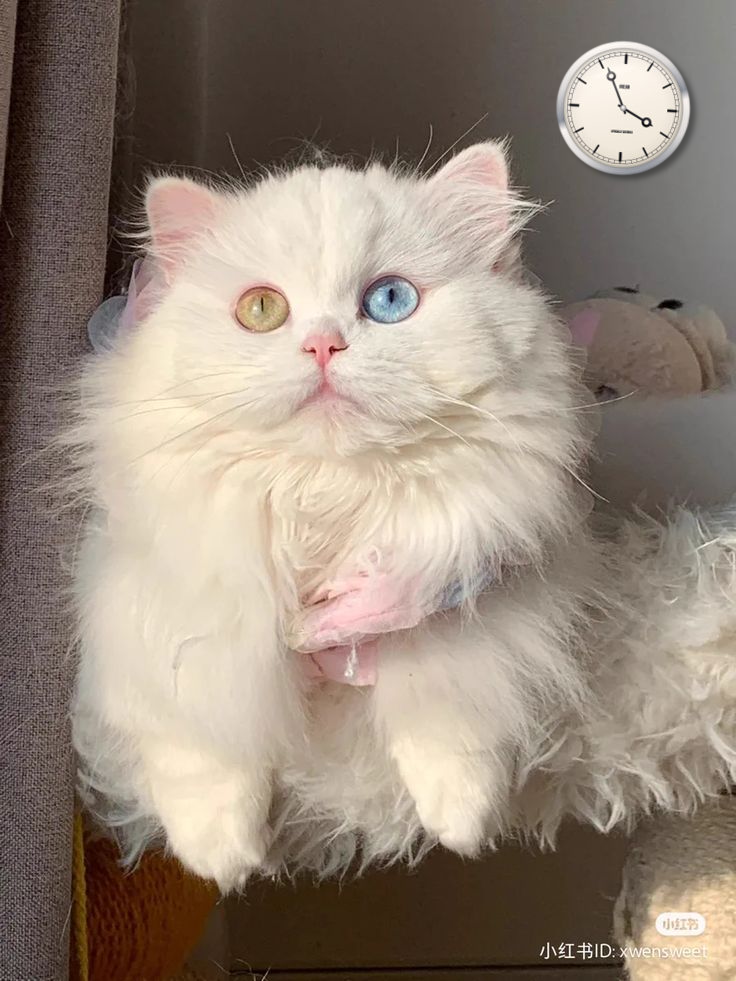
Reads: h=3 m=56
